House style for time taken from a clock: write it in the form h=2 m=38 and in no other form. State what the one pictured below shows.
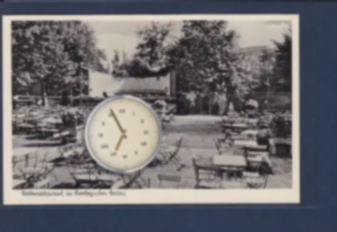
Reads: h=6 m=56
